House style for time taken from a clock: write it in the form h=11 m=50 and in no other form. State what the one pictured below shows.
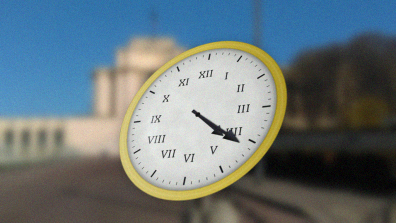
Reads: h=4 m=21
